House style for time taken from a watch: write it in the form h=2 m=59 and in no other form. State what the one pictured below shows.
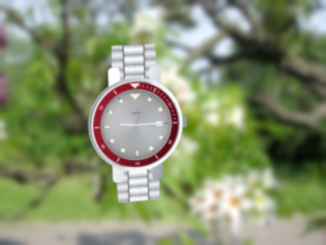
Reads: h=9 m=15
